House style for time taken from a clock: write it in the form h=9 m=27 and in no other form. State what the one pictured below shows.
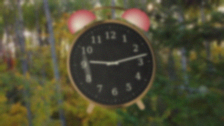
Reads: h=9 m=13
